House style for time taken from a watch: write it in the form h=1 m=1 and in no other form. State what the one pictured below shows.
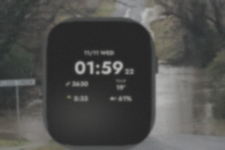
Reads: h=1 m=59
